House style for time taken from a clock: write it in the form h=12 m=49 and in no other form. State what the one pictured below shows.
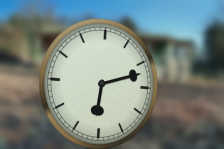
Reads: h=6 m=12
